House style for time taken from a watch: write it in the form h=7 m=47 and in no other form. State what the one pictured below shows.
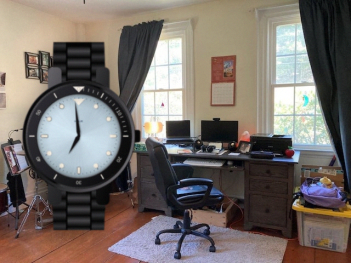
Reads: h=6 m=59
